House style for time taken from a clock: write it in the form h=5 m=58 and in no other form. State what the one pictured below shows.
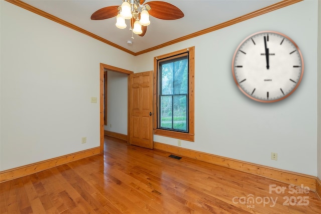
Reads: h=11 m=59
